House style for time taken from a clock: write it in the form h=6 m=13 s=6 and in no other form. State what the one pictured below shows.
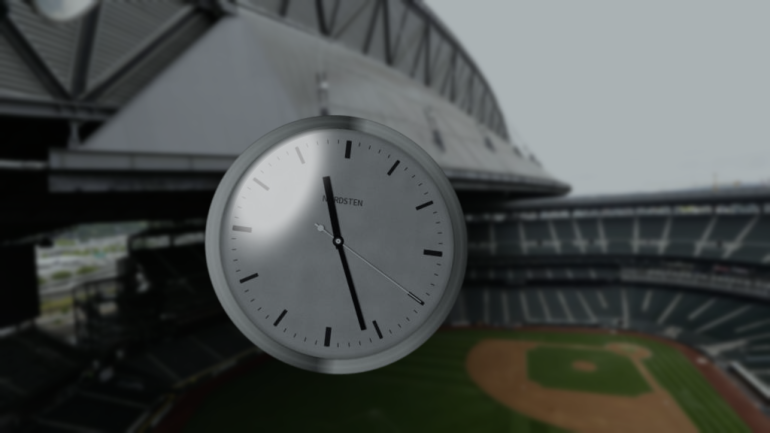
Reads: h=11 m=26 s=20
